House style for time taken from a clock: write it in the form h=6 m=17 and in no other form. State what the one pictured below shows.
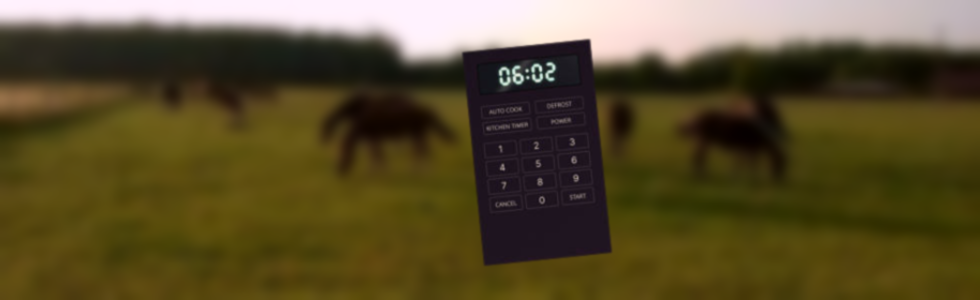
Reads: h=6 m=2
